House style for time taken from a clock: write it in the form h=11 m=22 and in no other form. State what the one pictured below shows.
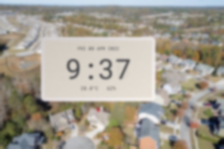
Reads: h=9 m=37
